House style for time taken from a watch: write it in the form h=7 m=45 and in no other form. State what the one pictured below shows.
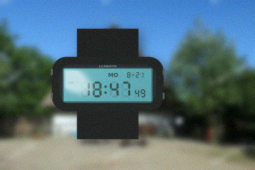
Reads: h=18 m=47
